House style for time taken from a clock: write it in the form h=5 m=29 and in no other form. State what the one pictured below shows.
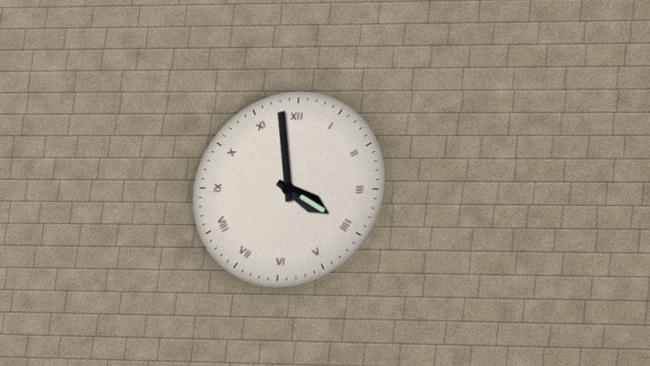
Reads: h=3 m=58
